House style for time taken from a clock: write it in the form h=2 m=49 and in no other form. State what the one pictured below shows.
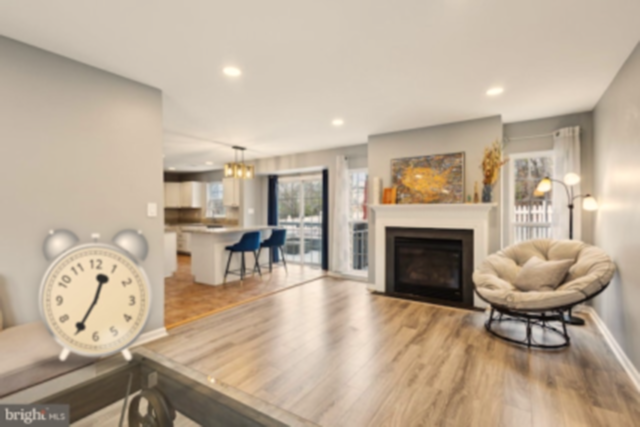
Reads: h=12 m=35
